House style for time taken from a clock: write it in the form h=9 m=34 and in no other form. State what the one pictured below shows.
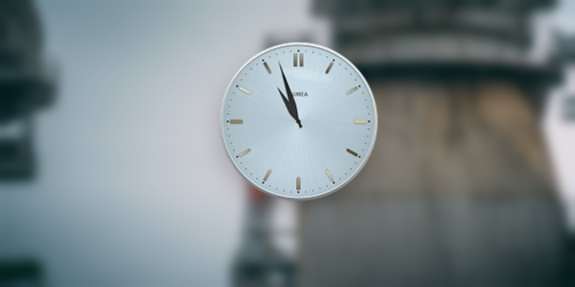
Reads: h=10 m=57
